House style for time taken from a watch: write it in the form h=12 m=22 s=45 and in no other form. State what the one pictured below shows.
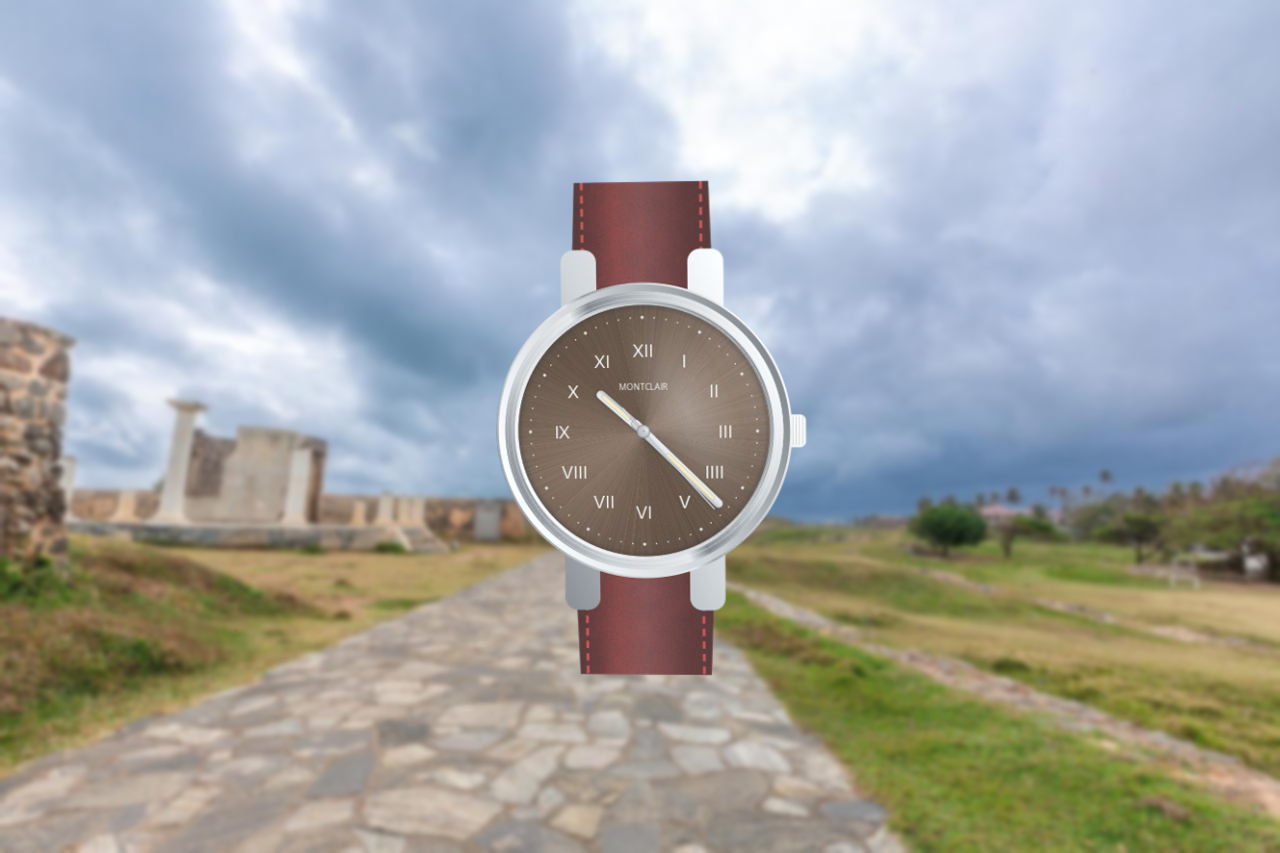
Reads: h=10 m=22 s=23
